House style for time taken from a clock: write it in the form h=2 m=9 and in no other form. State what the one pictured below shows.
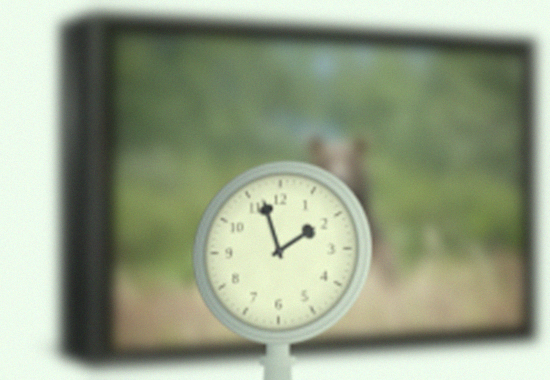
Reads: h=1 m=57
